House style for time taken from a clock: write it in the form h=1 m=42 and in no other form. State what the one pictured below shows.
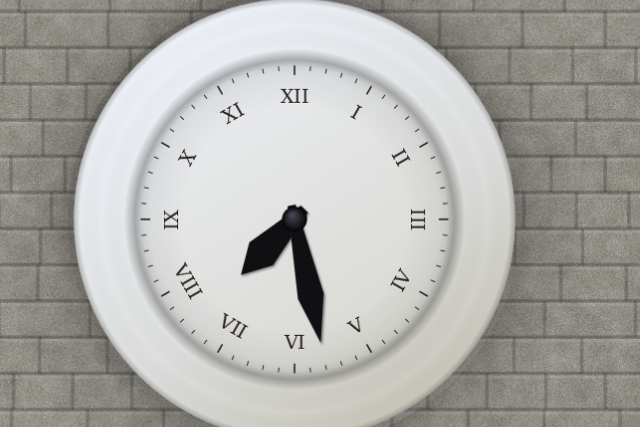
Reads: h=7 m=28
